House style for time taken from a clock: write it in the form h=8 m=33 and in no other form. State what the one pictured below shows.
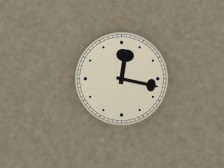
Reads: h=12 m=17
